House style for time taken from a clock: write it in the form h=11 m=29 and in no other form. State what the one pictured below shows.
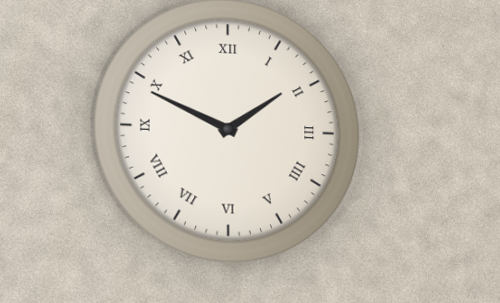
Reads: h=1 m=49
